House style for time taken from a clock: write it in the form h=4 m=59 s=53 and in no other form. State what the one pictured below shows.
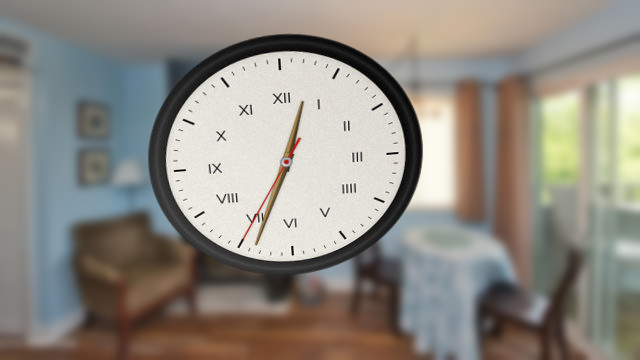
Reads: h=12 m=33 s=35
